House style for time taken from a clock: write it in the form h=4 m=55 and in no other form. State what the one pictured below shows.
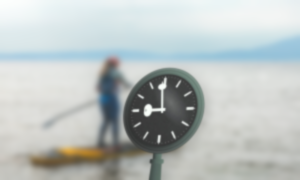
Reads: h=8 m=59
